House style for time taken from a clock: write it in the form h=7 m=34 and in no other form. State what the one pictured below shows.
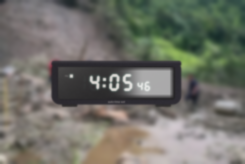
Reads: h=4 m=5
